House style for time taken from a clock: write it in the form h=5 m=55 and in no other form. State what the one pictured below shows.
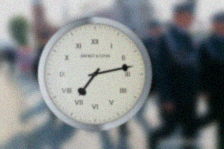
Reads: h=7 m=13
